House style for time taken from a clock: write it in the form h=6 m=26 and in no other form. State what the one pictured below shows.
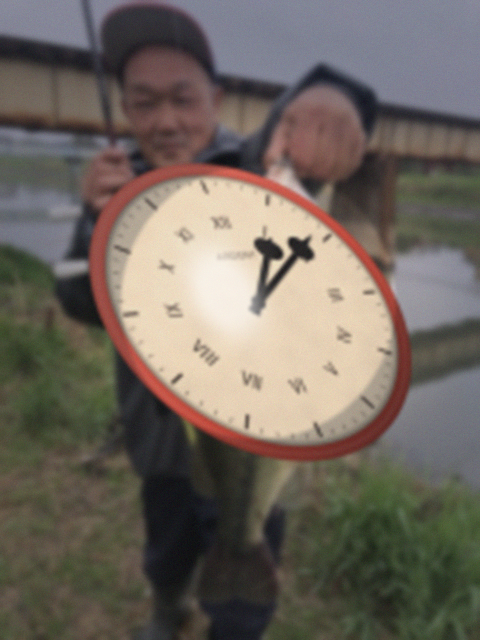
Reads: h=1 m=9
